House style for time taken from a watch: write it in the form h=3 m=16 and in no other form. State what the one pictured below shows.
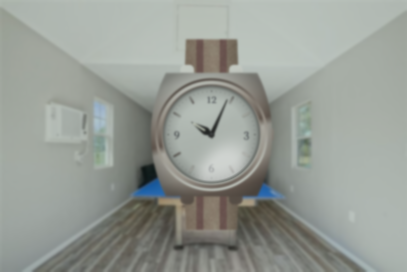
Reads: h=10 m=4
